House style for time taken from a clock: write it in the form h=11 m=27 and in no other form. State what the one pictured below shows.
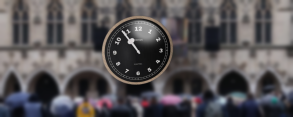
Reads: h=10 m=54
